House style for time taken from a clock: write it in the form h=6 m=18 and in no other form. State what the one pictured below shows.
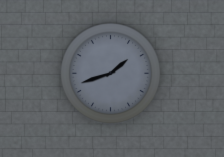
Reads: h=1 m=42
